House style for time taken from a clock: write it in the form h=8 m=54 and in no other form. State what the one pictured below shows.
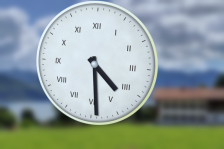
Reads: h=4 m=29
